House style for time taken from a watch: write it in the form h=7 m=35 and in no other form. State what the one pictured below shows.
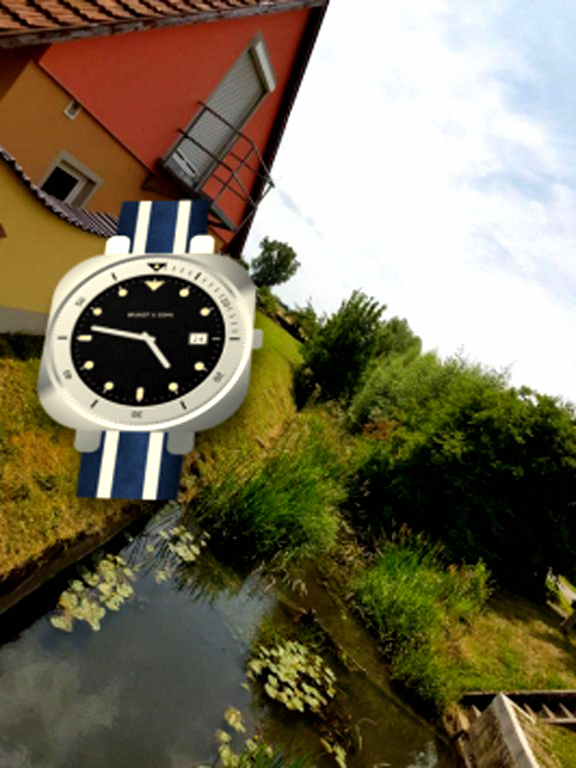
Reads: h=4 m=47
